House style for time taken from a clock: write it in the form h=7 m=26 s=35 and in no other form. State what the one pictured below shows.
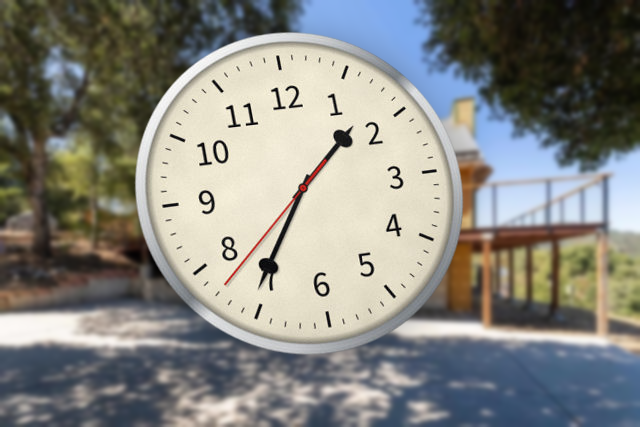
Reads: h=1 m=35 s=38
